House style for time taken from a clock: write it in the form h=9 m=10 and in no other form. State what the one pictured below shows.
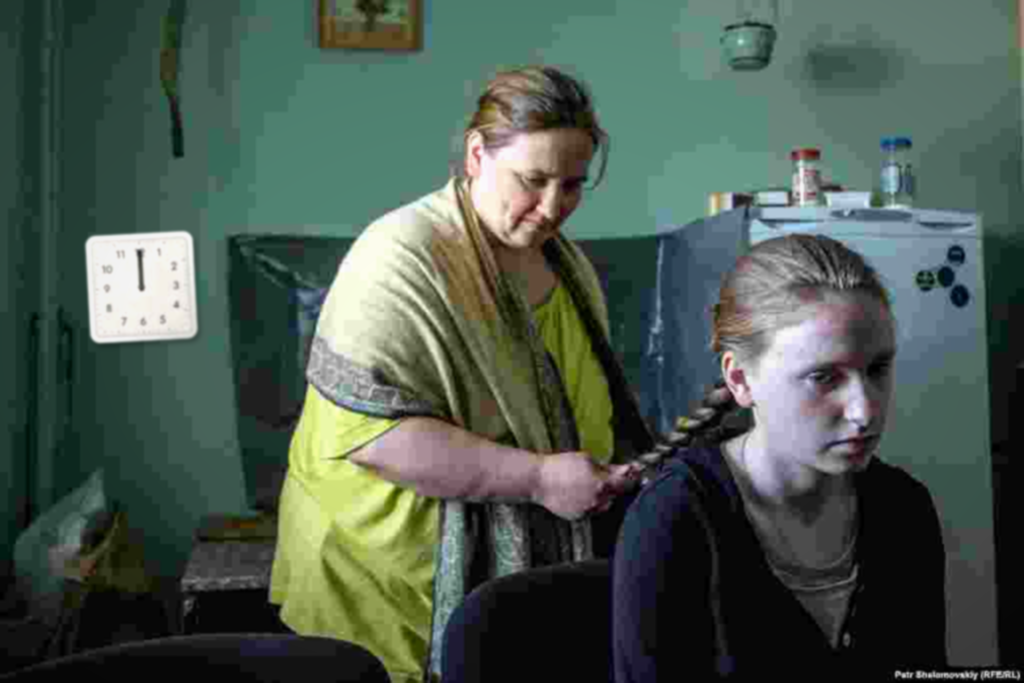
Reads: h=12 m=0
